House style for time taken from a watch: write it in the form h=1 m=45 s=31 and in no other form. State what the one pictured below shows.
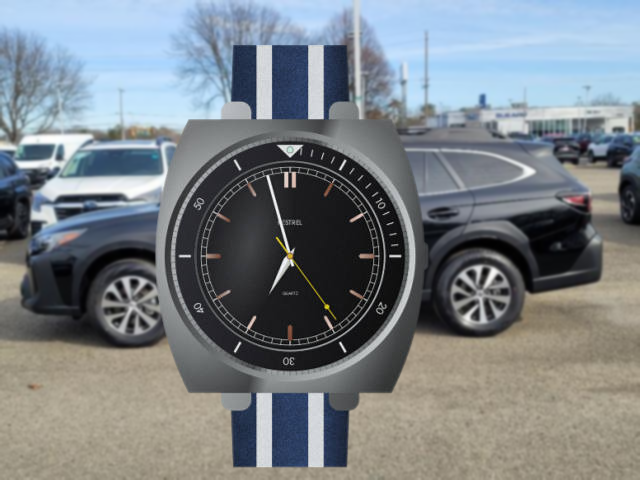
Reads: h=6 m=57 s=24
